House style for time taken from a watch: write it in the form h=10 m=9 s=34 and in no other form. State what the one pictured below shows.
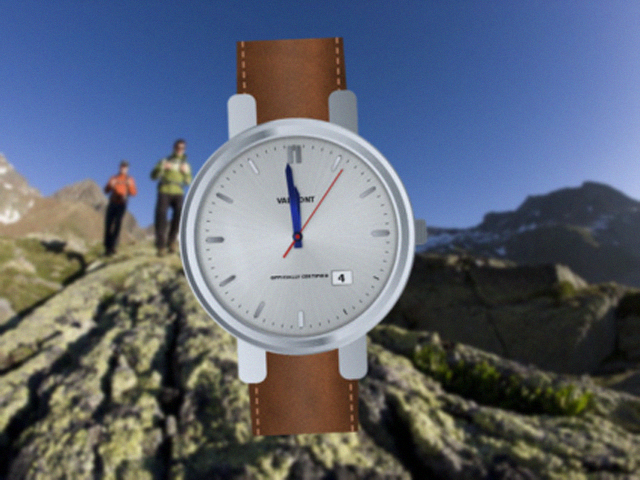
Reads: h=11 m=59 s=6
